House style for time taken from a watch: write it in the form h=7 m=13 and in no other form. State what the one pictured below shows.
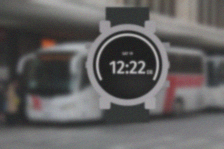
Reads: h=12 m=22
